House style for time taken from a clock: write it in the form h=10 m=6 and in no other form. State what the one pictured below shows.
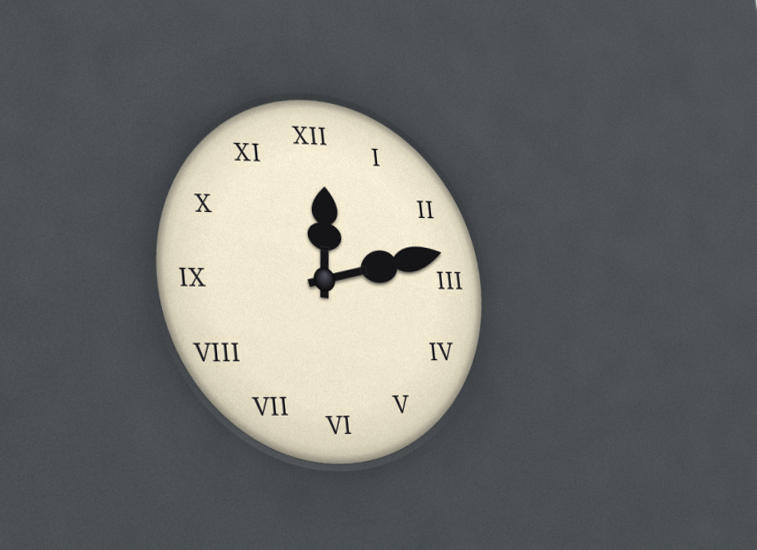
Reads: h=12 m=13
